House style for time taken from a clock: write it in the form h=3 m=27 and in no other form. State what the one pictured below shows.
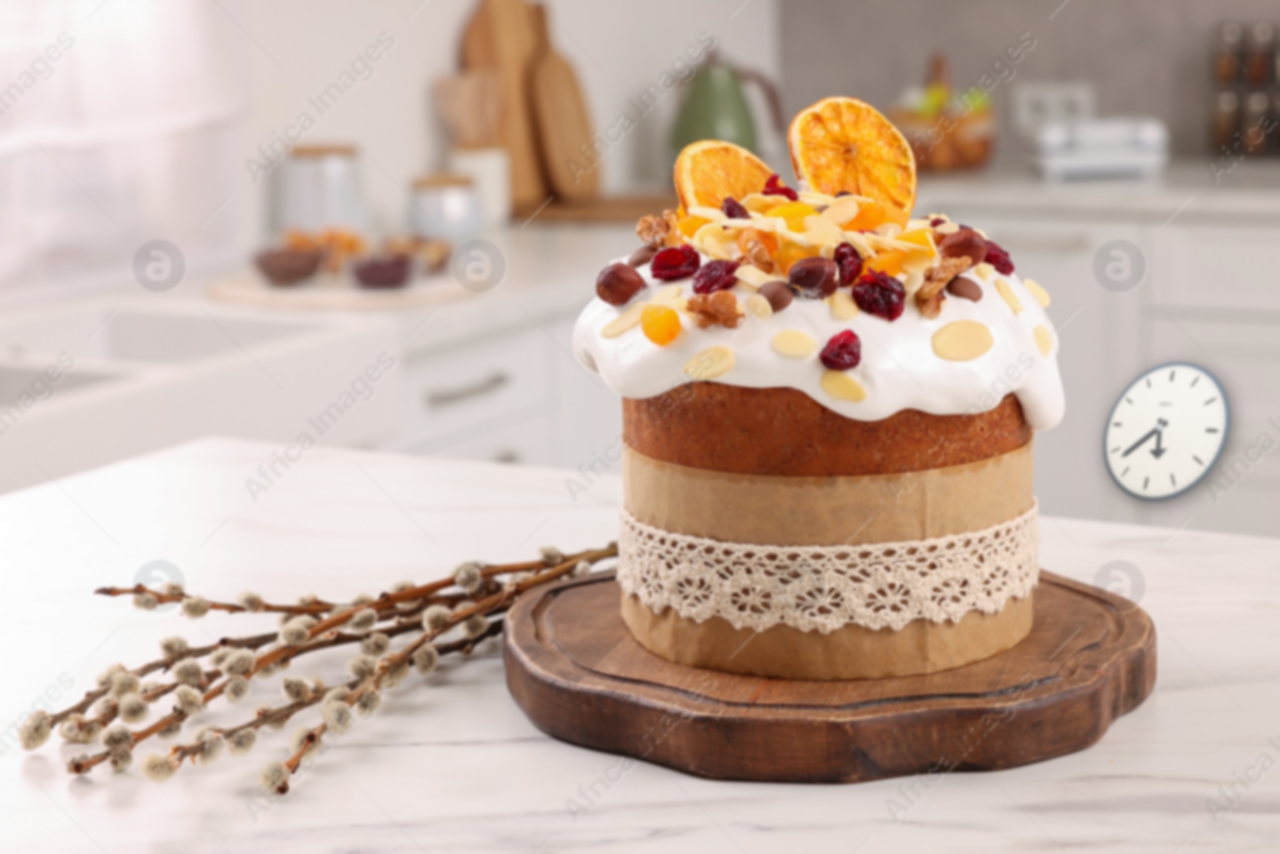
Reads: h=5 m=38
